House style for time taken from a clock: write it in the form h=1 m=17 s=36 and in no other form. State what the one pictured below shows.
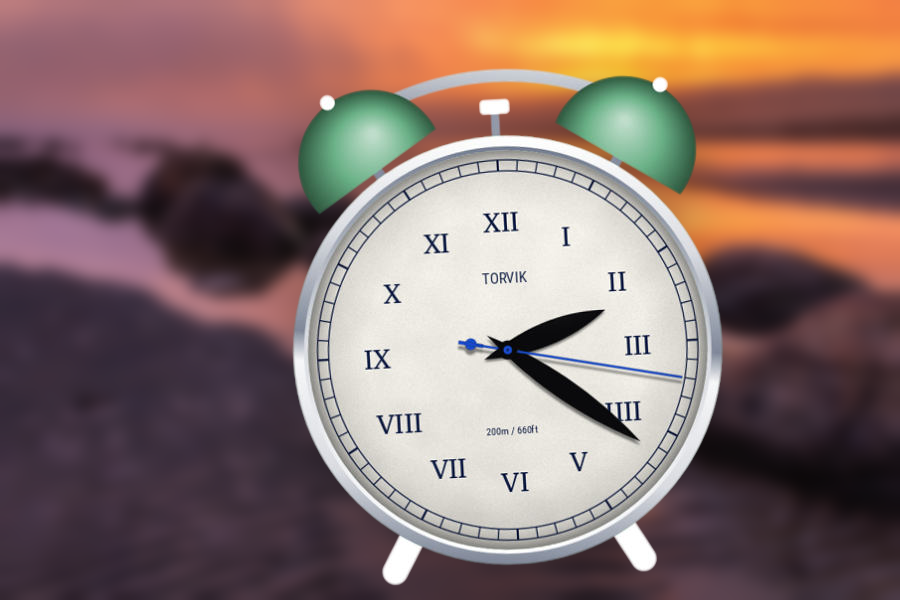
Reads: h=2 m=21 s=17
